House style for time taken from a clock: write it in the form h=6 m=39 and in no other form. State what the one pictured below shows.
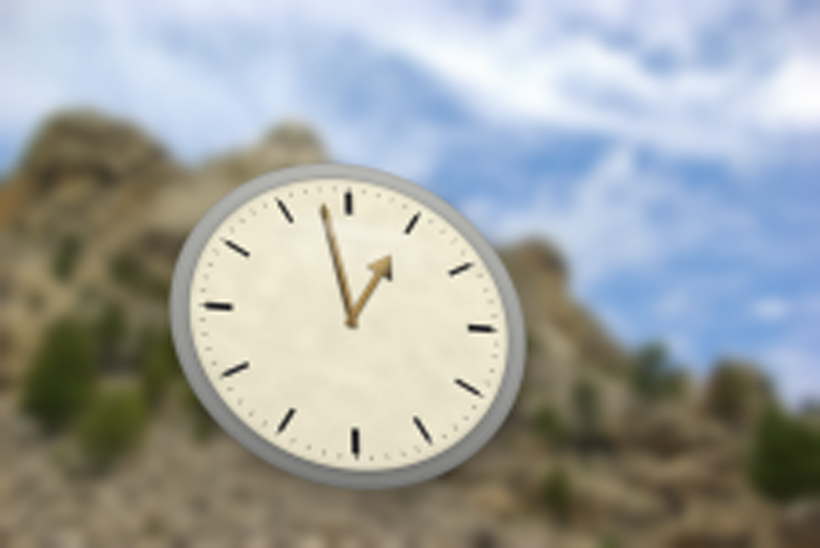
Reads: h=12 m=58
